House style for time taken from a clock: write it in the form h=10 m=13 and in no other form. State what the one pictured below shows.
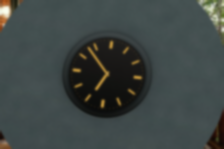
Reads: h=6 m=53
